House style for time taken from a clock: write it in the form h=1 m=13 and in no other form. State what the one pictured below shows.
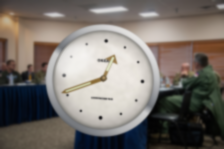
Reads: h=12 m=41
